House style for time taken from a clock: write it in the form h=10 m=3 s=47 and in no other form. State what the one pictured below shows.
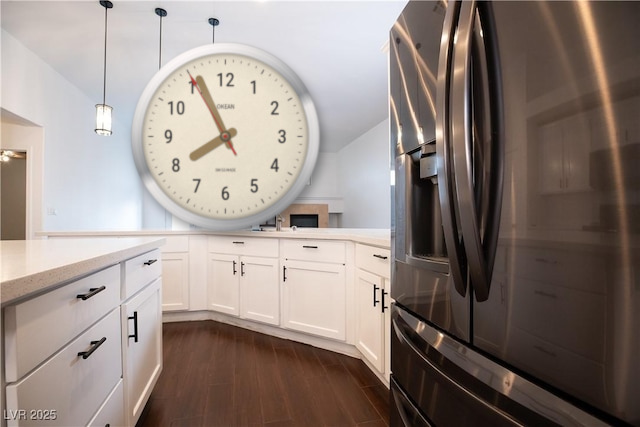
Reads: h=7 m=55 s=55
